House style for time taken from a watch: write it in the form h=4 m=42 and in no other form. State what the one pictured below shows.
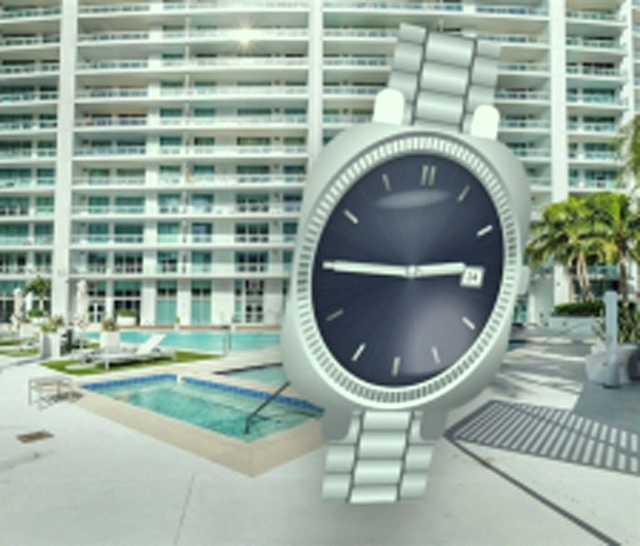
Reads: h=2 m=45
